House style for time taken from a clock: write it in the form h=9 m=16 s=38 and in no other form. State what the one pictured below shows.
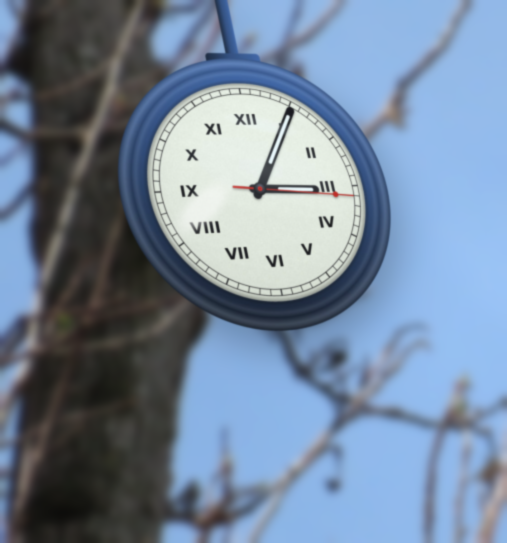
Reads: h=3 m=5 s=16
